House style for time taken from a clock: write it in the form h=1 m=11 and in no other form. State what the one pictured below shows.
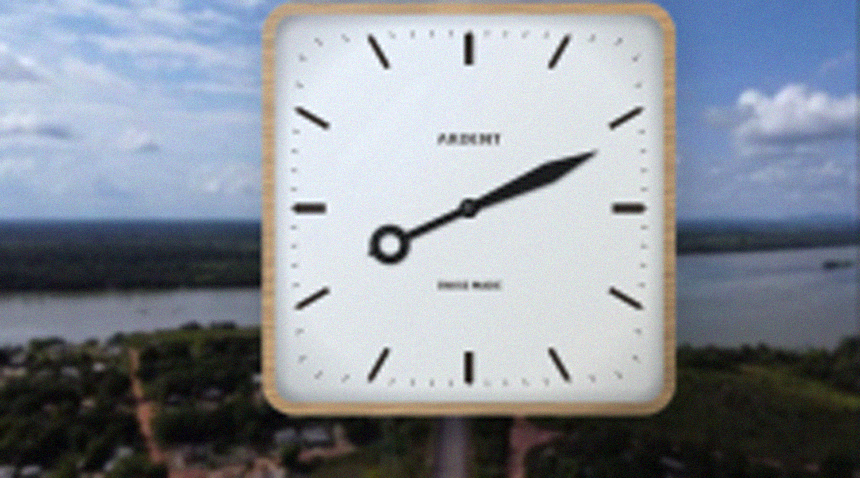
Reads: h=8 m=11
